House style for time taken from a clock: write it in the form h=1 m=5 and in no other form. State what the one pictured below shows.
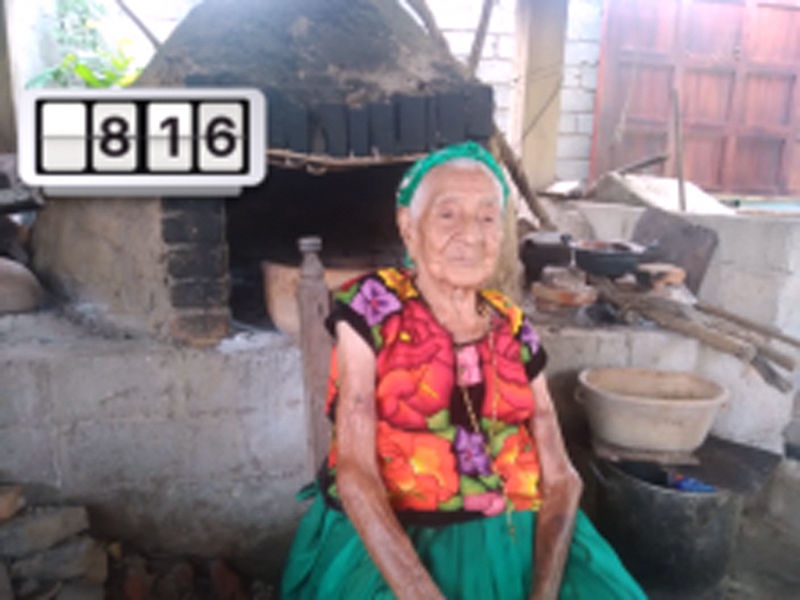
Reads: h=8 m=16
